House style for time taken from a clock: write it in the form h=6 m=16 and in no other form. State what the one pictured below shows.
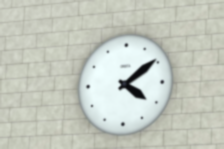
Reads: h=4 m=9
